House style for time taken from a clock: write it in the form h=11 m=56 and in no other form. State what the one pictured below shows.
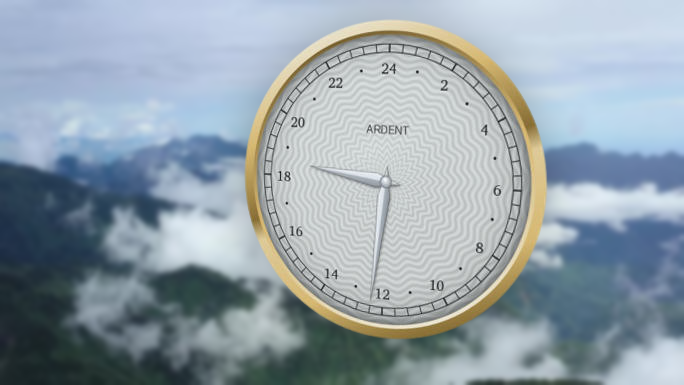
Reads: h=18 m=31
